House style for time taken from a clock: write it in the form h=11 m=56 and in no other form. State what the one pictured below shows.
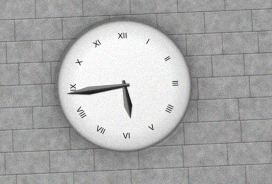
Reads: h=5 m=44
